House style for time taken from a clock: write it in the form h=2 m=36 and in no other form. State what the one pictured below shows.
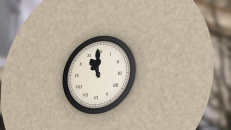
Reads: h=10 m=59
